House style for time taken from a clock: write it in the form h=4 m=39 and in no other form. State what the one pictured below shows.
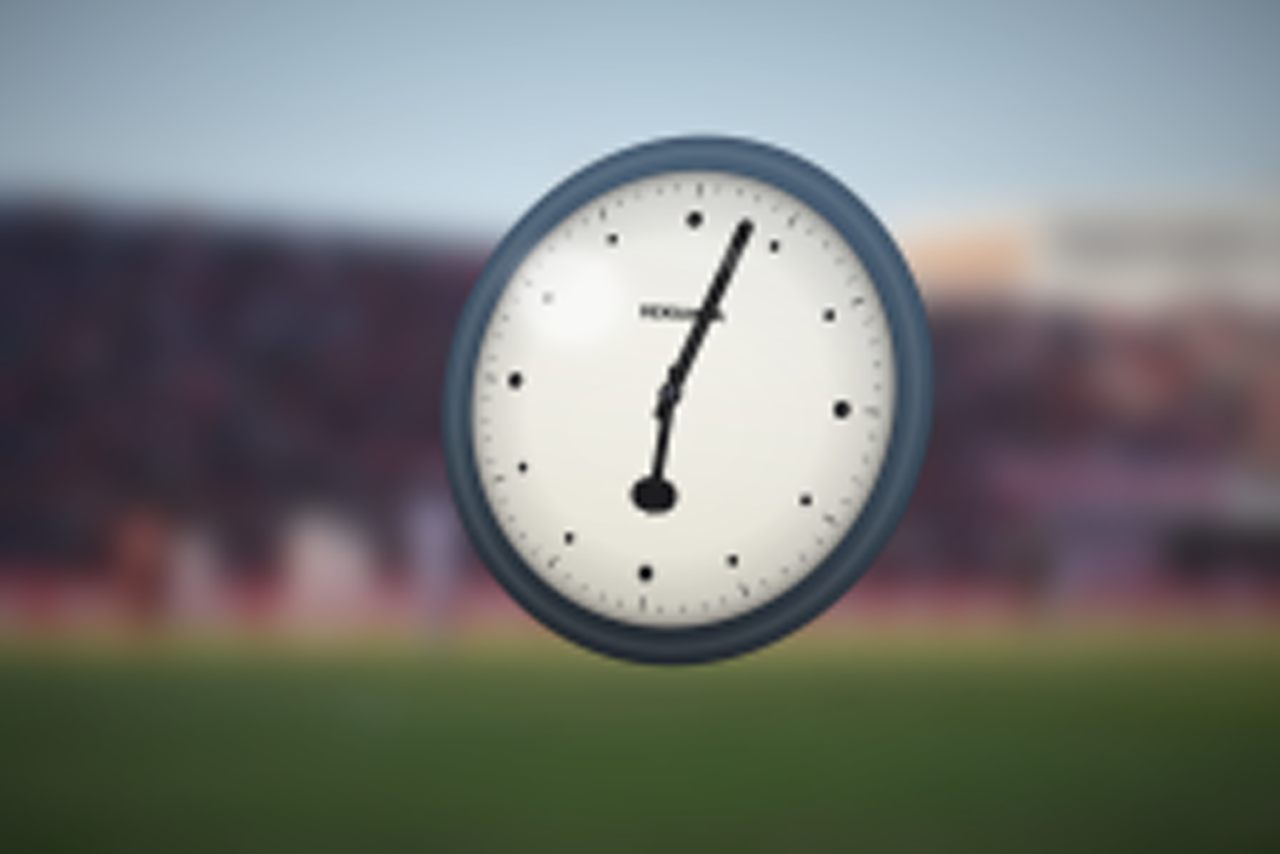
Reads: h=6 m=3
